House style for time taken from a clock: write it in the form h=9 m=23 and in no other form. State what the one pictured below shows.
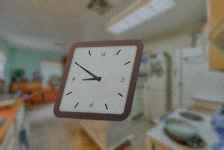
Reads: h=8 m=50
